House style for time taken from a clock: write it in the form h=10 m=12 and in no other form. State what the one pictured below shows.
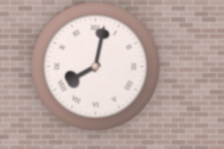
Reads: h=8 m=2
